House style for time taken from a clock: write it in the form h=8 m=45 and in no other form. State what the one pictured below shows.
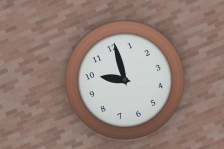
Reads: h=10 m=1
